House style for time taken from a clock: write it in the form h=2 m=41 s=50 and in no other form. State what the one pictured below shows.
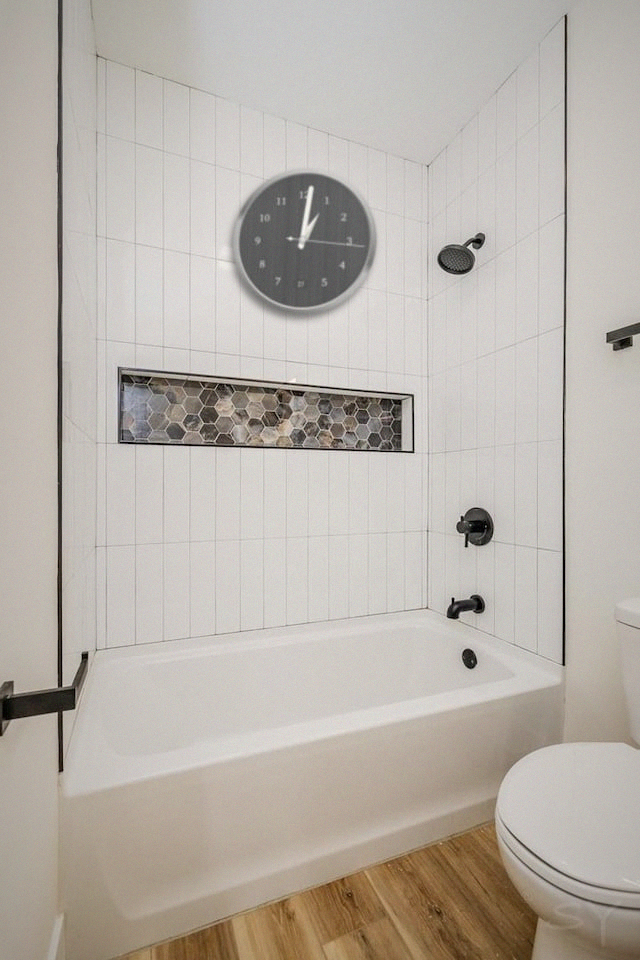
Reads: h=1 m=1 s=16
